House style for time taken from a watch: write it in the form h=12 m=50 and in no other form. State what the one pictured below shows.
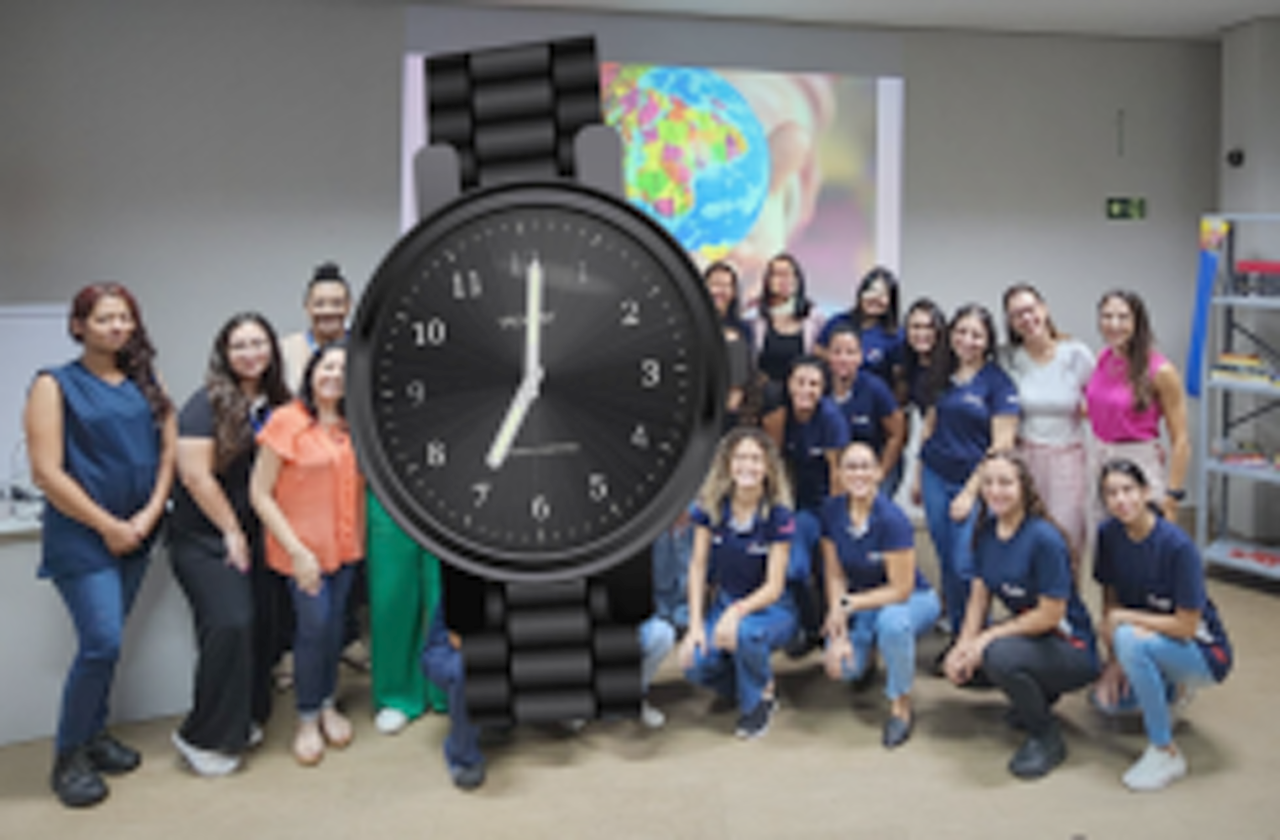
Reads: h=7 m=1
